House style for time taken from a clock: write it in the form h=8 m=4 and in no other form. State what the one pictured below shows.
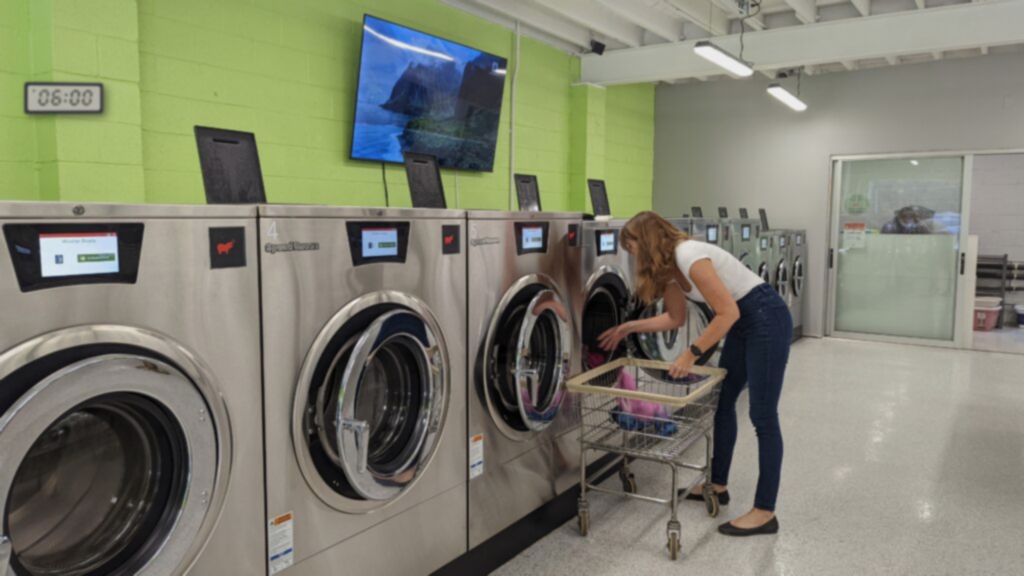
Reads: h=6 m=0
